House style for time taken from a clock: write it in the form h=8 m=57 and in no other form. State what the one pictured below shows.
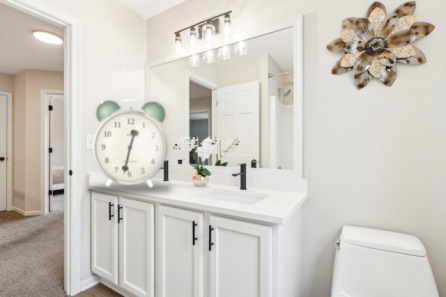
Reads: h=12 m=32
